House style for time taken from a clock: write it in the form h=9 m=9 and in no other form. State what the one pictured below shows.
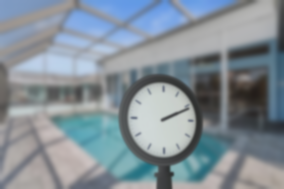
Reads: h=2 m=11
